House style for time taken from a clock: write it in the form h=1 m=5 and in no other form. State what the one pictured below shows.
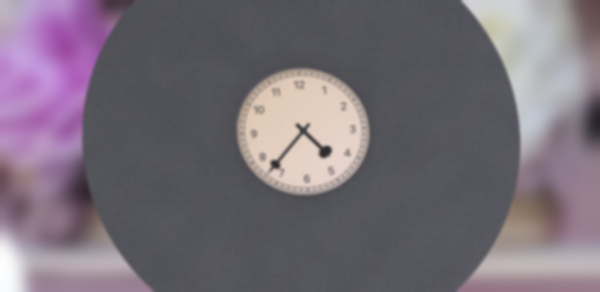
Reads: h=4 m=37
